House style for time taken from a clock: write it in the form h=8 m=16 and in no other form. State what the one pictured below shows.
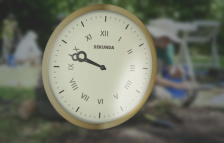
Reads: h=9 m=48
